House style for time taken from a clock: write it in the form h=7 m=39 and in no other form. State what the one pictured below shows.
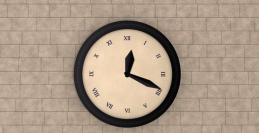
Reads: h=12 m=19
